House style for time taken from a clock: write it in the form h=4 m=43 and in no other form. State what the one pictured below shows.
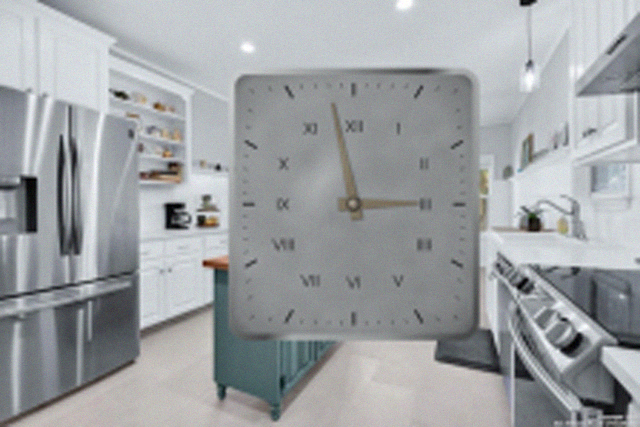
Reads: h=2 m=58
